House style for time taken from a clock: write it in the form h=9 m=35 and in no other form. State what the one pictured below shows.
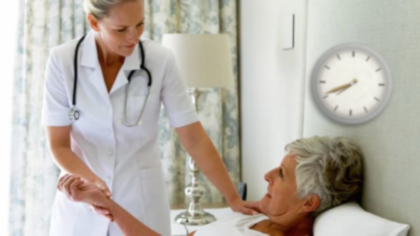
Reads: h=7 m=41
